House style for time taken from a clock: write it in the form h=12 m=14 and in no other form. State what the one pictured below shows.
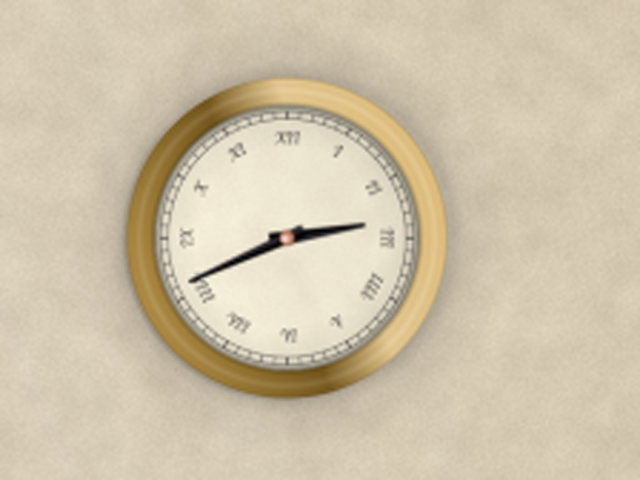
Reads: h=2 m=41
